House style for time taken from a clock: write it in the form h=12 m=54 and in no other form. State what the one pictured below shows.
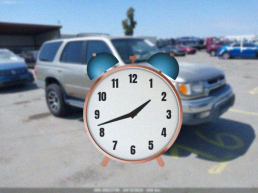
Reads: h=1 m=42
